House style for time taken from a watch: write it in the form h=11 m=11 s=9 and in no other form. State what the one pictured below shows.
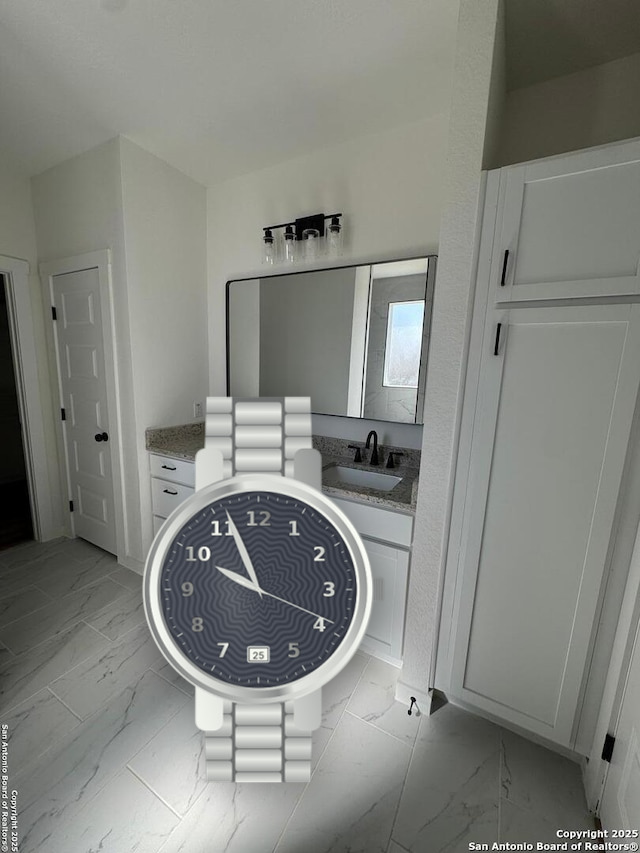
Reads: h=9 m=56 s=19
